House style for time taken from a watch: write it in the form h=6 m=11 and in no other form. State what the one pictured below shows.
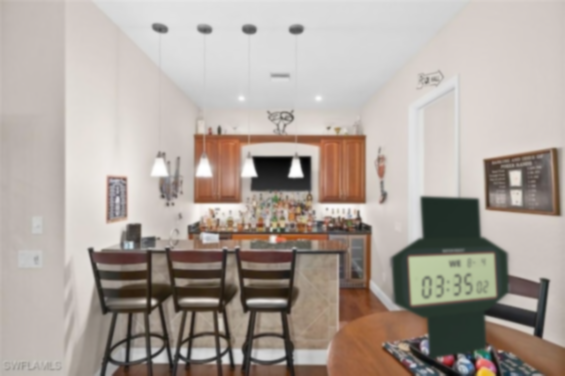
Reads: h=3 m=35
